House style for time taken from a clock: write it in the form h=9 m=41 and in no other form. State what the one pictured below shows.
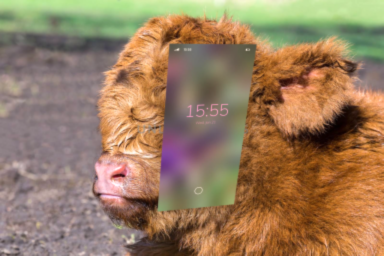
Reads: h=15 m=55
